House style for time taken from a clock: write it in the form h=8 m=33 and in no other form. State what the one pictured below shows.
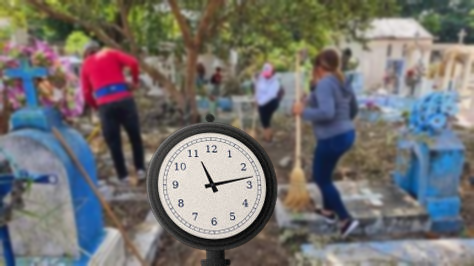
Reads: h=11 m=13
